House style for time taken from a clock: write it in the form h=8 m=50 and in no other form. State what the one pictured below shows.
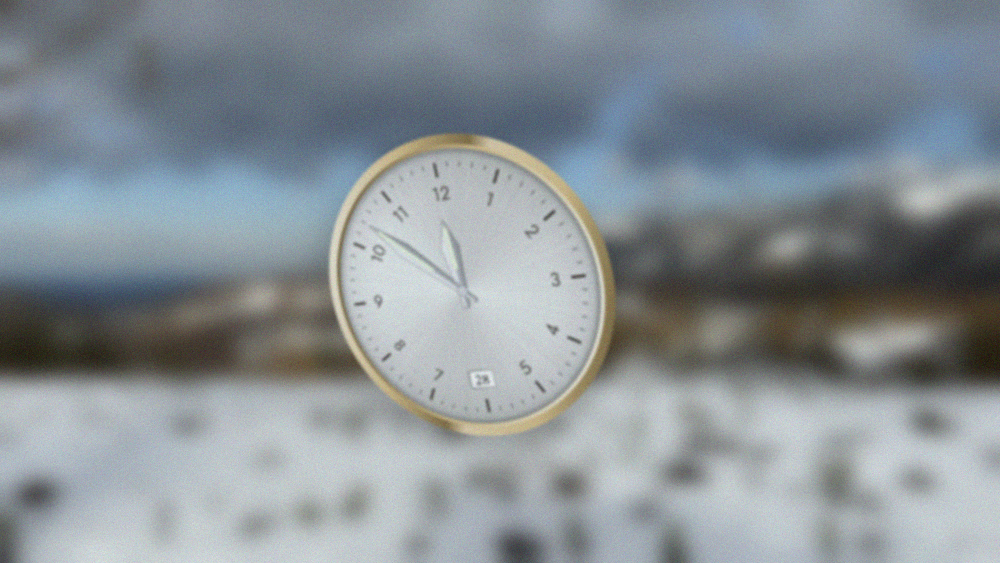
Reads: h=11 m=52
